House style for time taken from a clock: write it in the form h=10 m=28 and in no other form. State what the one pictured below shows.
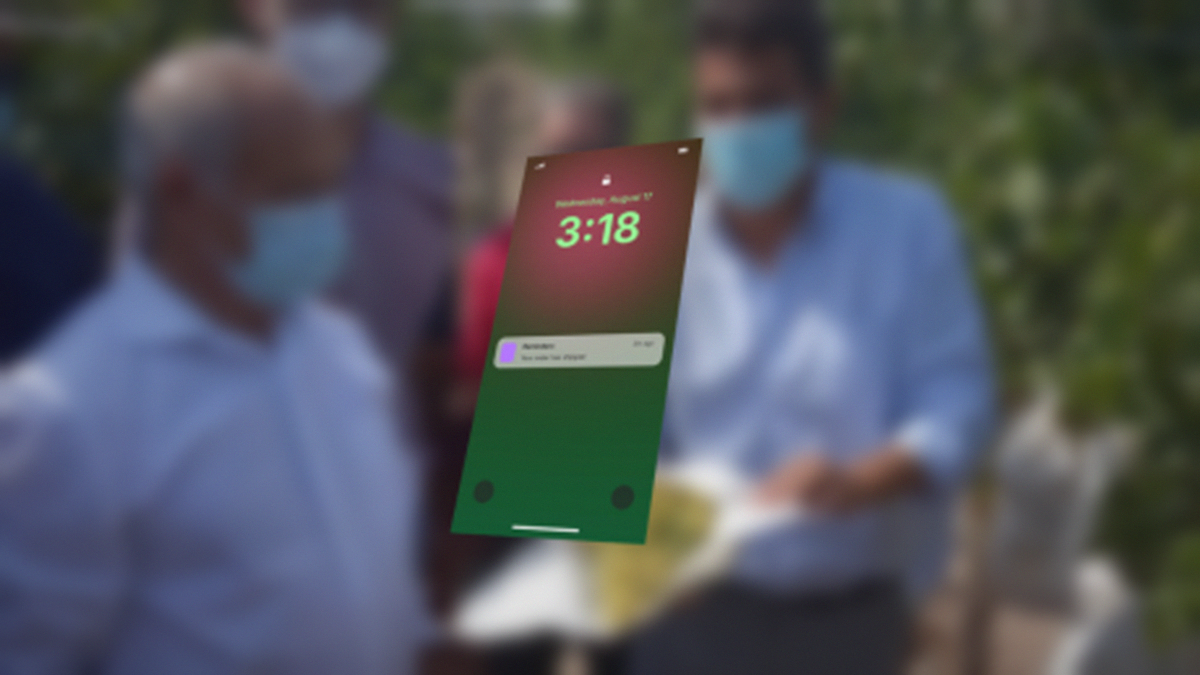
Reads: h=3 m=18
